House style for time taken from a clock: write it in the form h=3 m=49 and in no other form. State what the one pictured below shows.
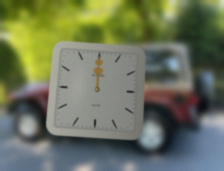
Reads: h=12 m=0
